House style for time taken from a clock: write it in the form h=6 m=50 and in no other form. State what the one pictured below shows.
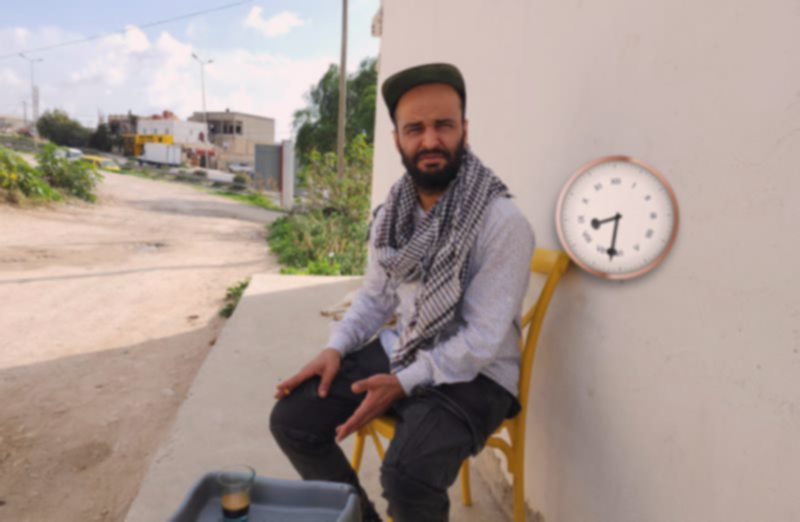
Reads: h=8 m=32
